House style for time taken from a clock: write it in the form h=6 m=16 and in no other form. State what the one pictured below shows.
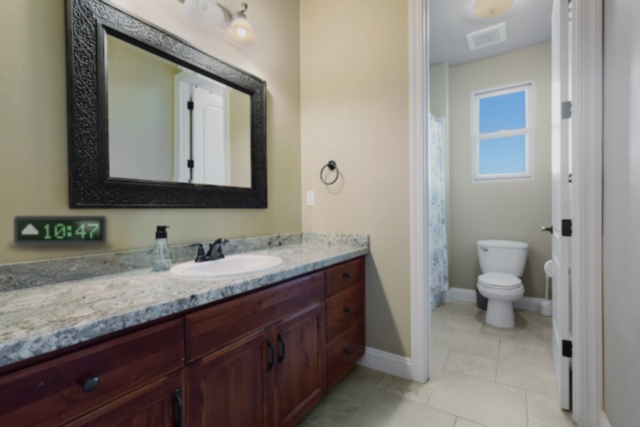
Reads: h=10 m=47
